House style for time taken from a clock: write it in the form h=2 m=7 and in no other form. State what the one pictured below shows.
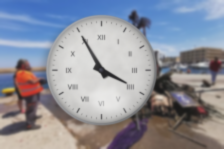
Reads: h=3 m=55
